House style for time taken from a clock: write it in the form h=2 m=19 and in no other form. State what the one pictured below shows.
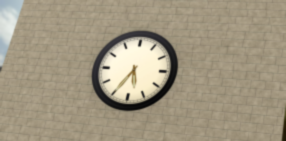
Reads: h=5 m=35
